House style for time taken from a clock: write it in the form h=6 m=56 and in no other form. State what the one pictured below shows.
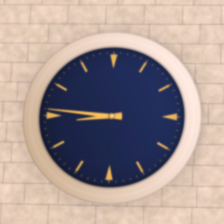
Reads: h=8 m=46
